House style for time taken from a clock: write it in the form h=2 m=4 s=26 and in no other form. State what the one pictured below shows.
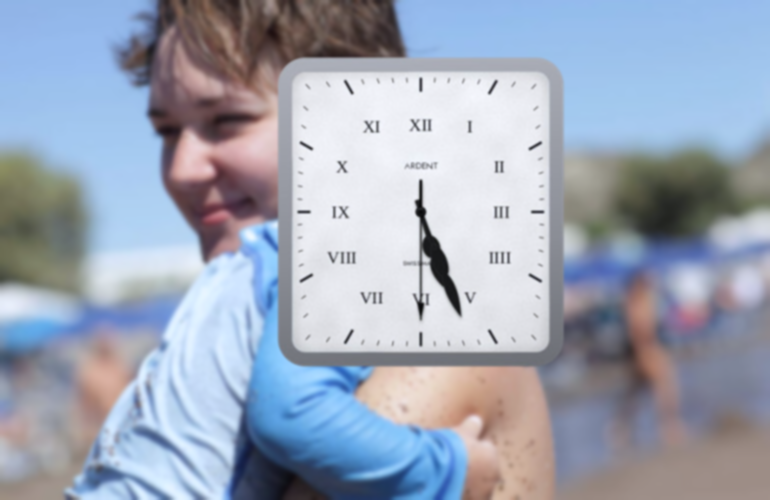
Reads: h=5 m=26 s=30
